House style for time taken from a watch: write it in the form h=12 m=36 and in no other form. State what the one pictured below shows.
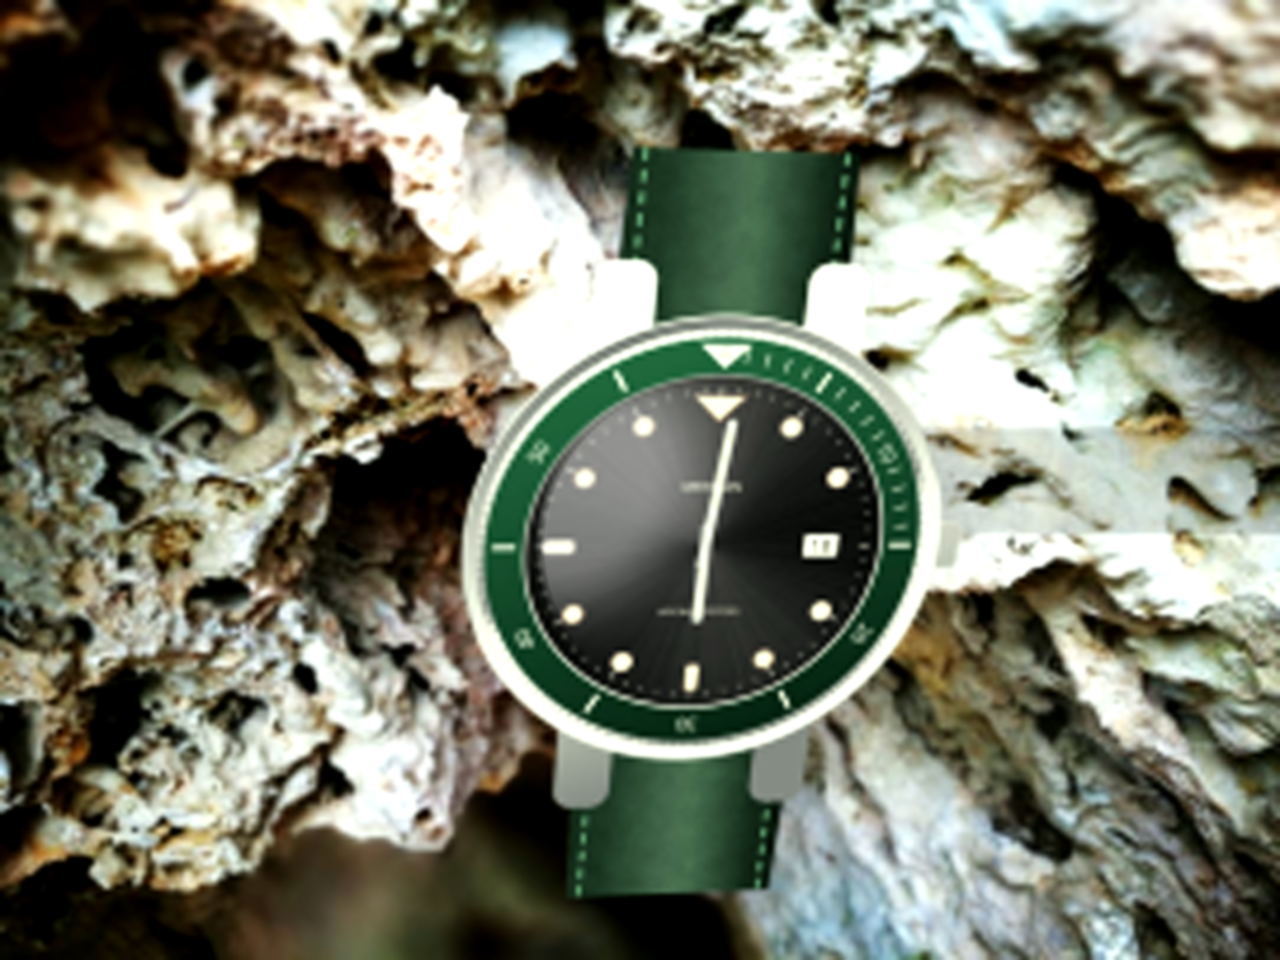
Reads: h=6 m=1
